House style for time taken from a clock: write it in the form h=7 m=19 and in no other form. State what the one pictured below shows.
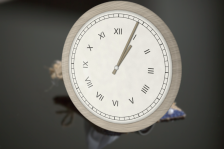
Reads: h=1 m=4
